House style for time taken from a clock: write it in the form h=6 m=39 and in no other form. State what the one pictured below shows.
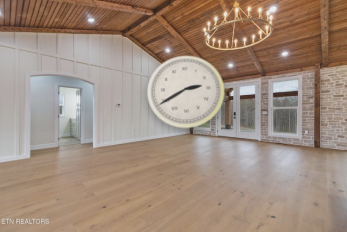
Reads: h=2 m=40
